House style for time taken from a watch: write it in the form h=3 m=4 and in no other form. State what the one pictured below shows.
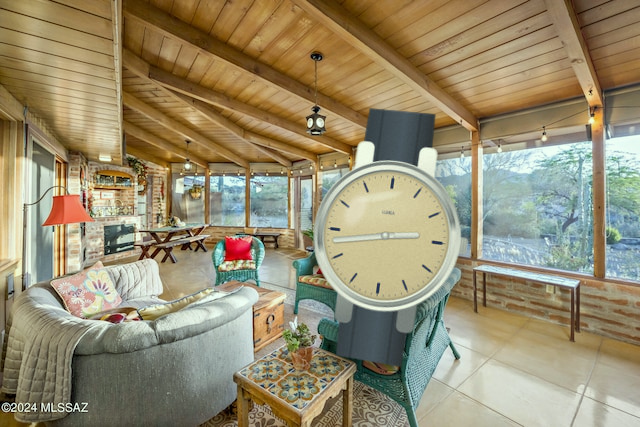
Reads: h=2 m=43
